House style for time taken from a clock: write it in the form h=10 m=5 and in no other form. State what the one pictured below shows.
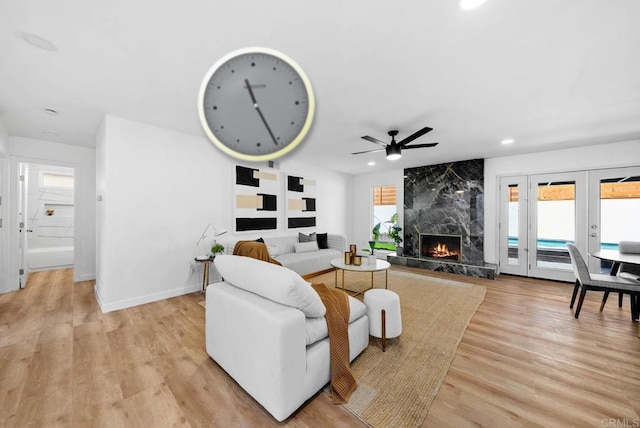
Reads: h=11 m=26
